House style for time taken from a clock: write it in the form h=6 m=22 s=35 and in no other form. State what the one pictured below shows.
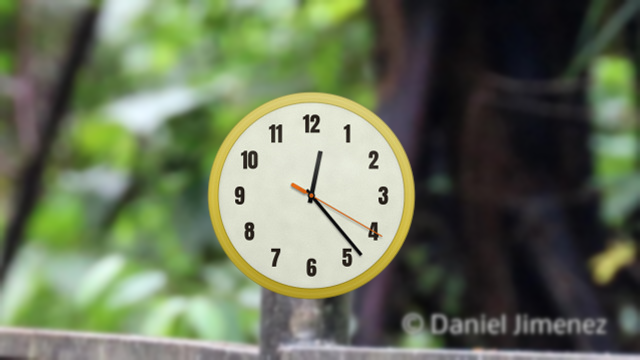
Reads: h=12 m=23 s=20
